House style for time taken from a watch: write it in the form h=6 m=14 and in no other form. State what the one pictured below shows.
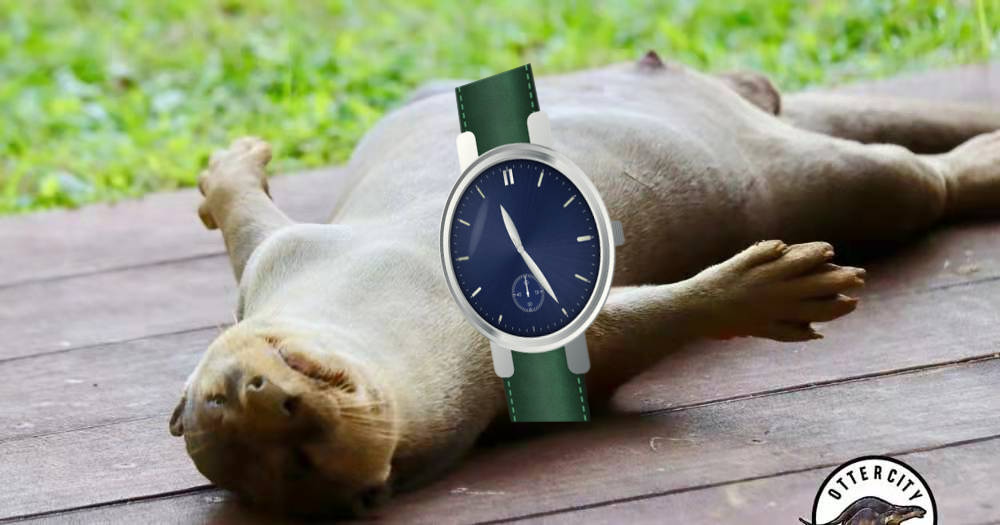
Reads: h=11 m=25
